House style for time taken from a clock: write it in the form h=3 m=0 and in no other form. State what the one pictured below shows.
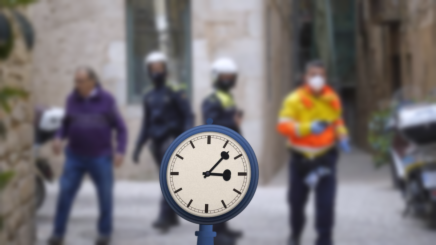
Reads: h=3 m=7
